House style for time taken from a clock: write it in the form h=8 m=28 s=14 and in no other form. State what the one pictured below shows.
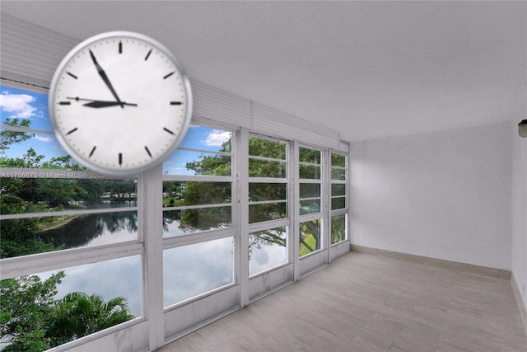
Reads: h=8 m=54 s=46
